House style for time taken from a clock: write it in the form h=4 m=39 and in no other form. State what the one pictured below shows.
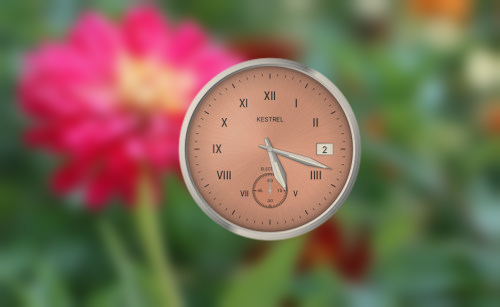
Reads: h=5 m=18
